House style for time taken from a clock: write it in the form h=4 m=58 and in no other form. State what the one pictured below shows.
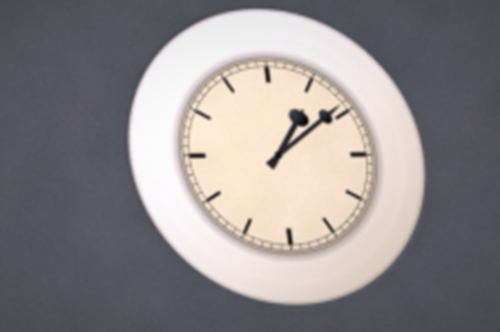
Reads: h=1 m=9
